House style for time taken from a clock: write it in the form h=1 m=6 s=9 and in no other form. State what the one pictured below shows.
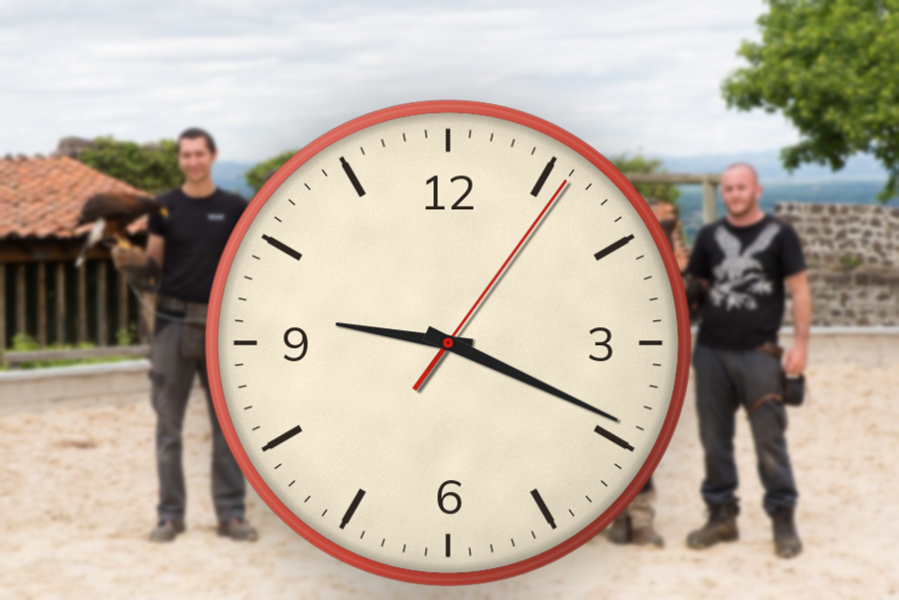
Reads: h=9 m=19 s=6
